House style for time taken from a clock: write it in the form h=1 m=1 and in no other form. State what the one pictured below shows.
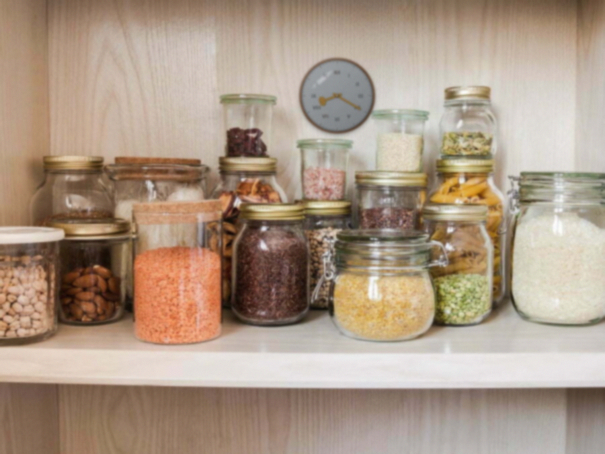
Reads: h=8 m=20
